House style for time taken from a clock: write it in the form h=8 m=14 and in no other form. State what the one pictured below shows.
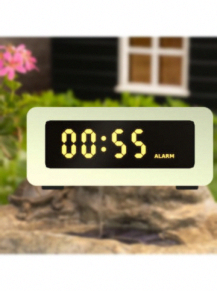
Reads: h=0 m=55
